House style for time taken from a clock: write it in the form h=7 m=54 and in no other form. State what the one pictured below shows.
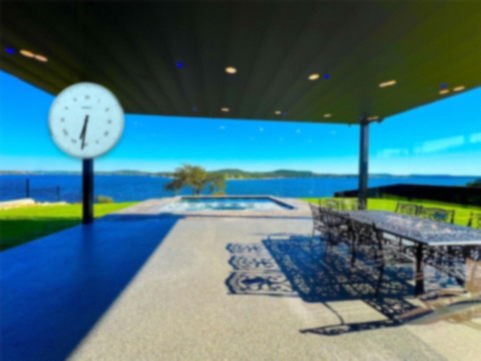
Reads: h=6 m=31
